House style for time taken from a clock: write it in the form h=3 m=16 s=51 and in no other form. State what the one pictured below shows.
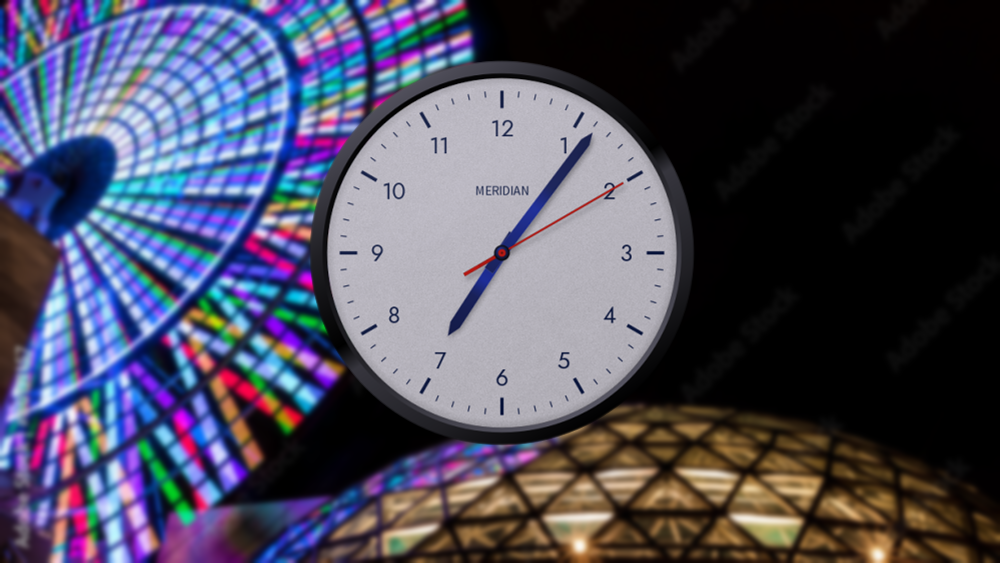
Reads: h=7 m=6 s=10
